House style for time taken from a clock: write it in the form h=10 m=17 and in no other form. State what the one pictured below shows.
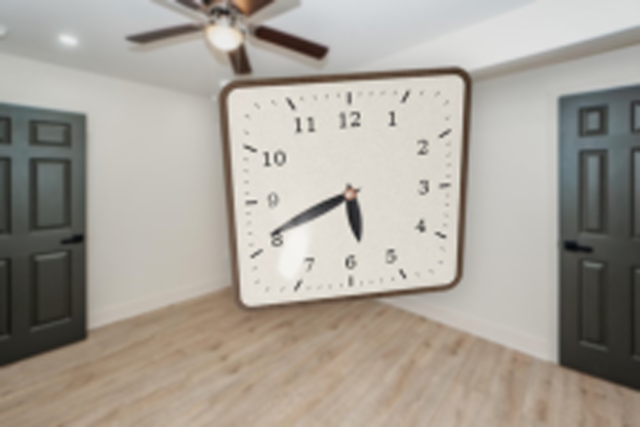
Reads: h=5 m=41
